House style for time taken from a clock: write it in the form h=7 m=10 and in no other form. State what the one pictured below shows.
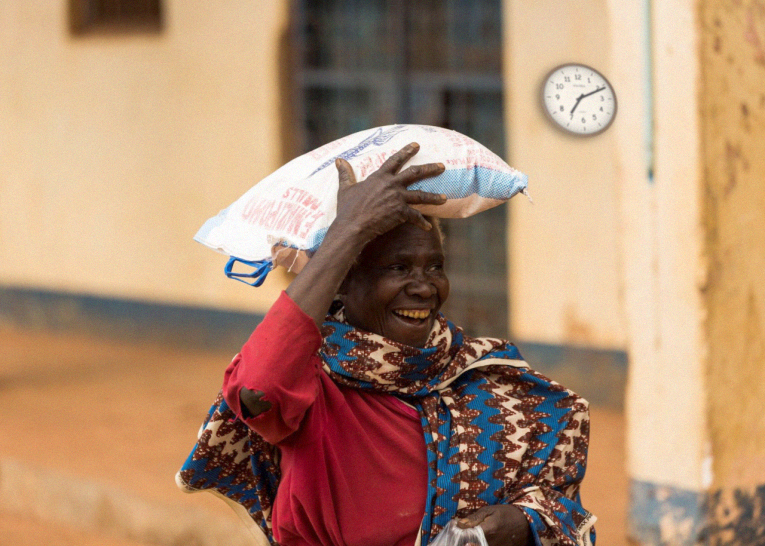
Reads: h=7 m=11
